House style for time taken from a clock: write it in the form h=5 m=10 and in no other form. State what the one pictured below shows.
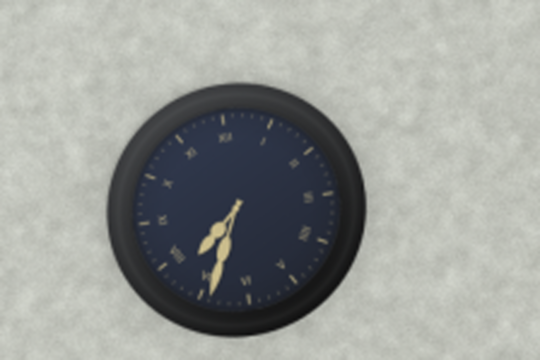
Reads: h=7 m=34
